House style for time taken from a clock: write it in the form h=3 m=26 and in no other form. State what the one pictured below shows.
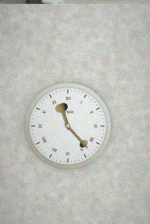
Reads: h=11 m=23
